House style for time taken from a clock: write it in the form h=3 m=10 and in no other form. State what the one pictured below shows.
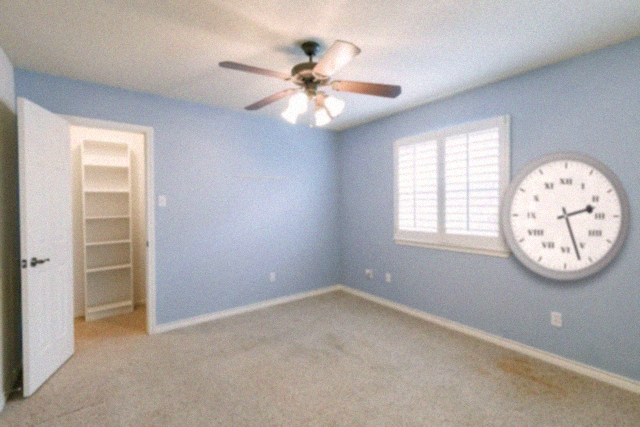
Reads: h=2 m=27
